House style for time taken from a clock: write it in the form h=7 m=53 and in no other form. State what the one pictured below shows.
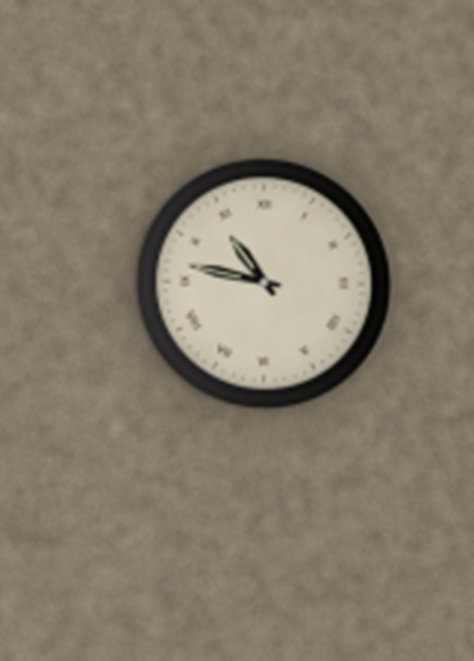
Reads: h=10 m=47
